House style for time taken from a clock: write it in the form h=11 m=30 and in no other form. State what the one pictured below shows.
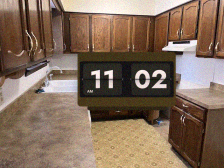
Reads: h=11 m=2
